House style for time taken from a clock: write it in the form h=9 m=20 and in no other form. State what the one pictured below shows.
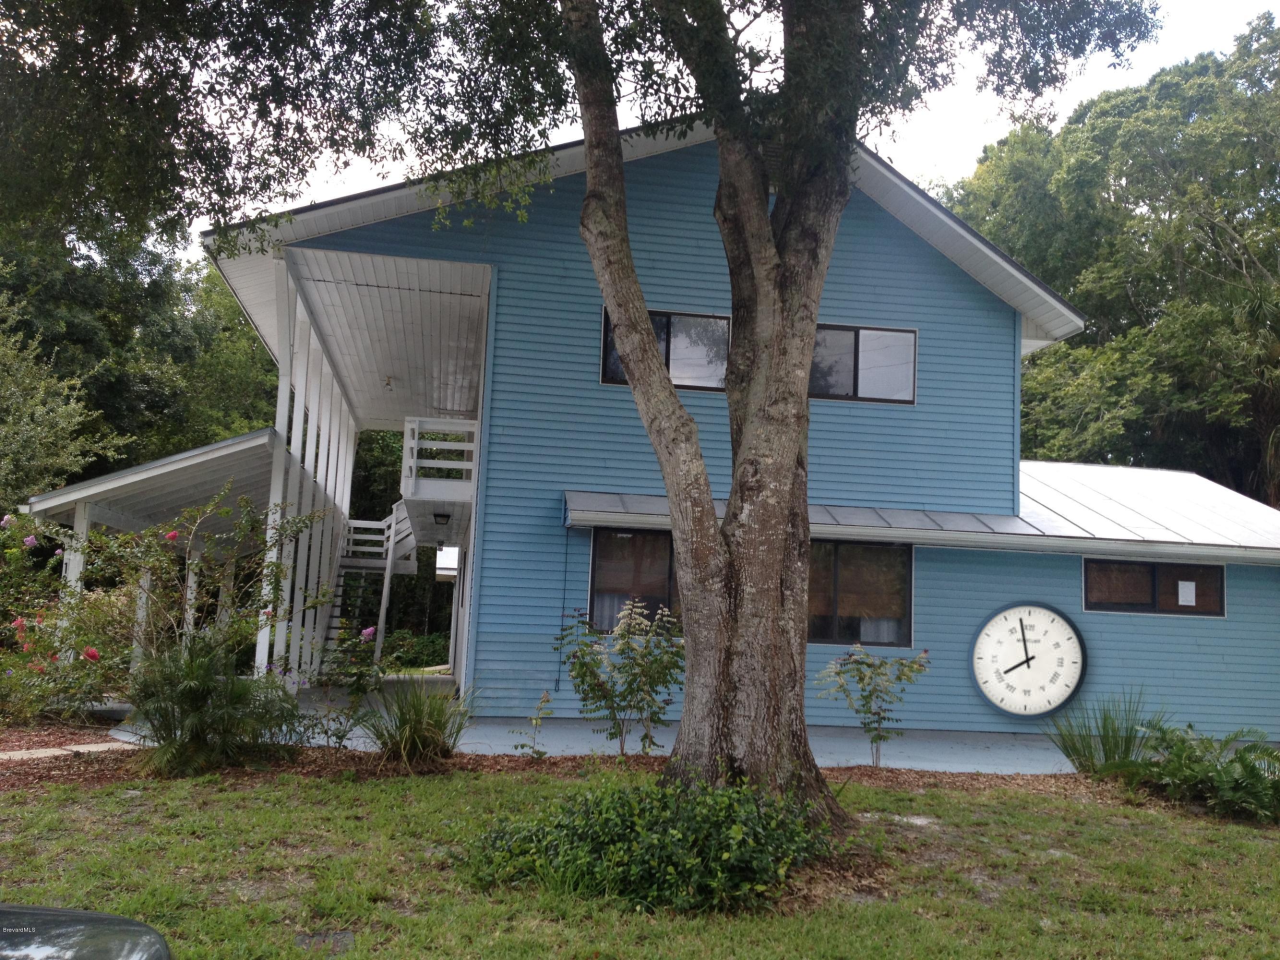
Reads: h=7 m=58
